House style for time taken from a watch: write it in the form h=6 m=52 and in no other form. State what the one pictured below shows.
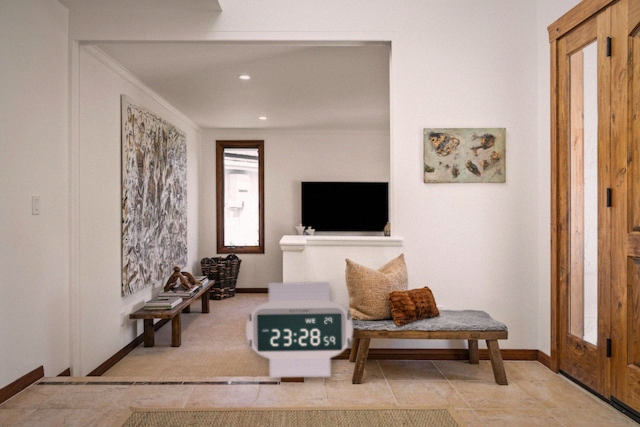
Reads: h=23 m=28
